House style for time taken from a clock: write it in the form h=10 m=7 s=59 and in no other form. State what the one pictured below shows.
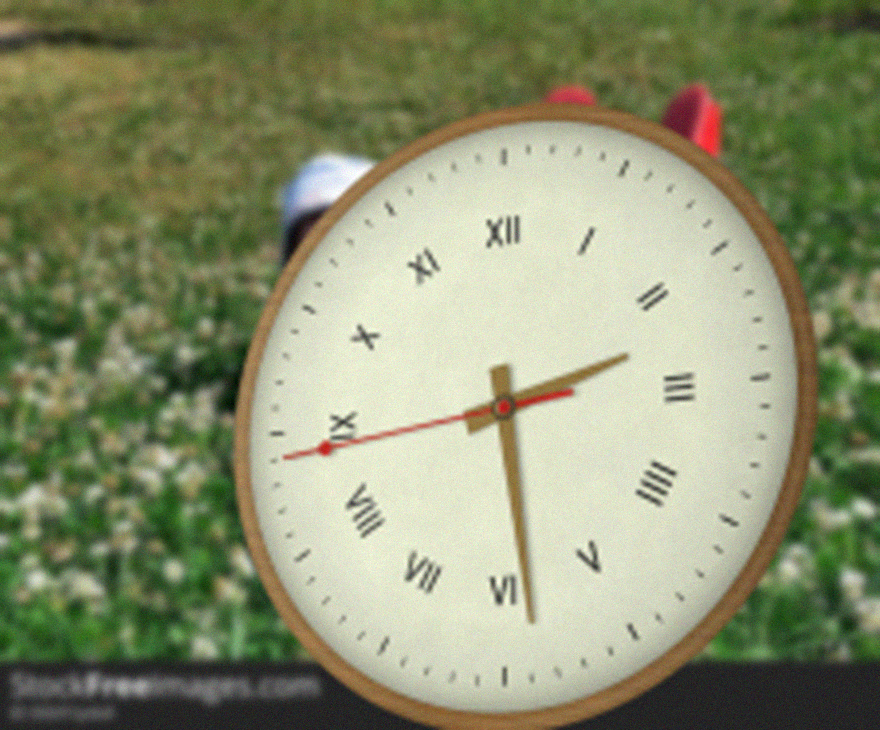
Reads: h=2 m=28 s=44
